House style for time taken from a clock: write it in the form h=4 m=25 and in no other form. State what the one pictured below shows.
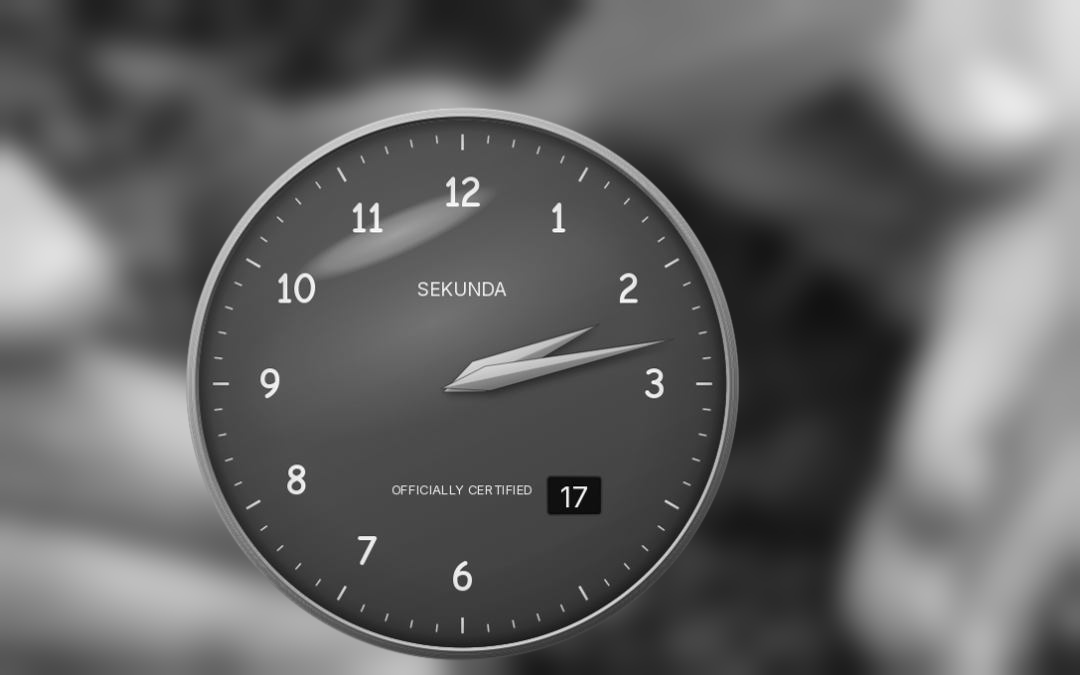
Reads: h=2 m=13
